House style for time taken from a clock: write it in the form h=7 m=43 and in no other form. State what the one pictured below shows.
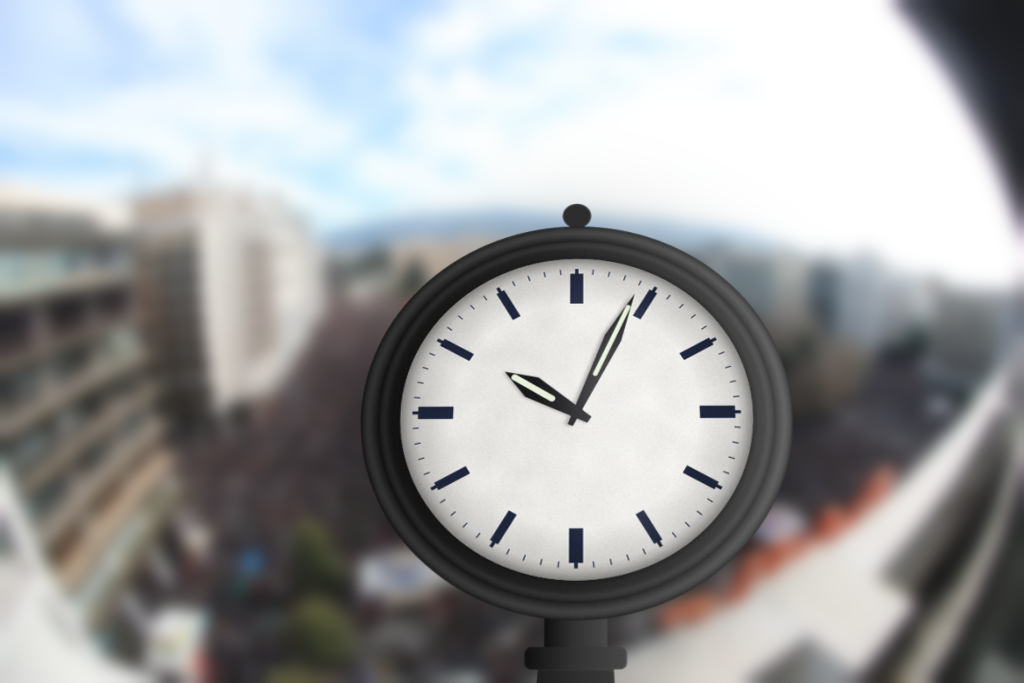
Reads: h=10 m=4
